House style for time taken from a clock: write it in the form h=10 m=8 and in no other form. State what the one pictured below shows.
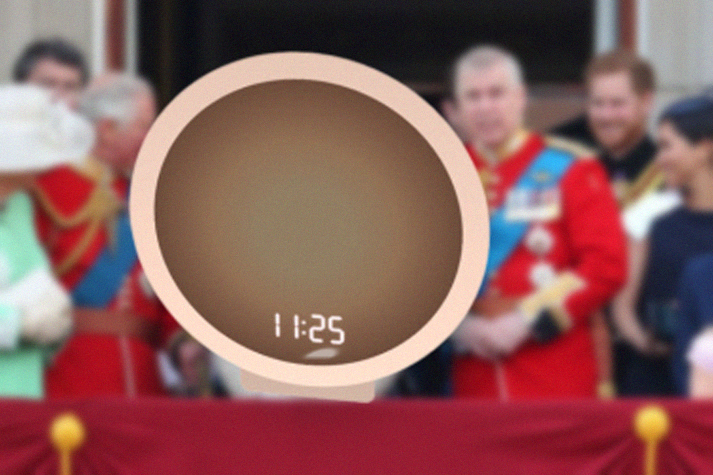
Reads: h=11 m=25
